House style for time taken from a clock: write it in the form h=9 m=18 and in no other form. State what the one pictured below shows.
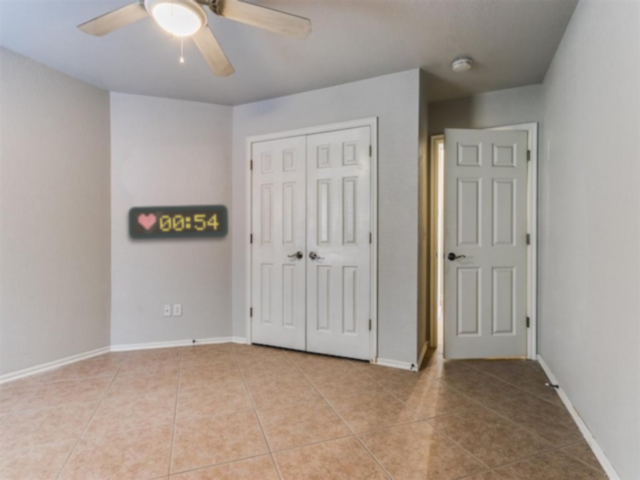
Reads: h=0 m=54
